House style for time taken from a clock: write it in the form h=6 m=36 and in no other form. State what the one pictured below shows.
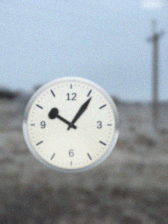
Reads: h=10 m=6
